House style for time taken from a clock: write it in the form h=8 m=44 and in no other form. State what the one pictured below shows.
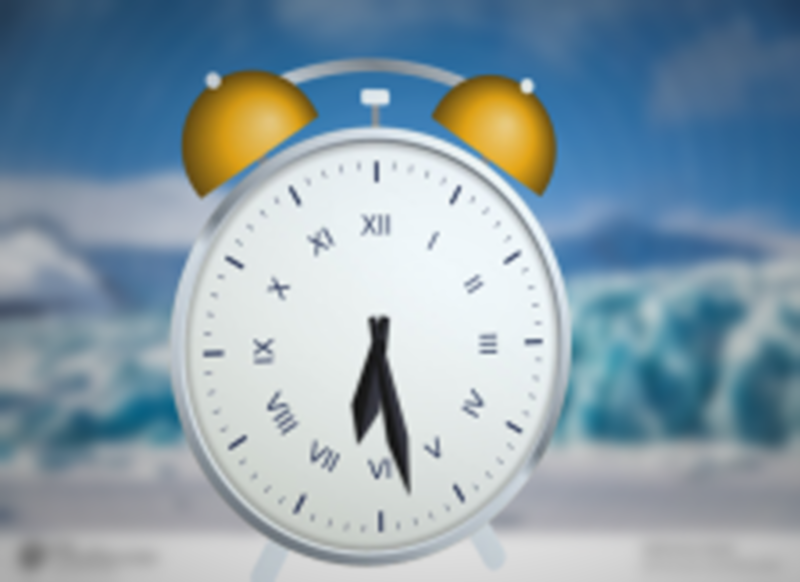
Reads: h=6 m=28
